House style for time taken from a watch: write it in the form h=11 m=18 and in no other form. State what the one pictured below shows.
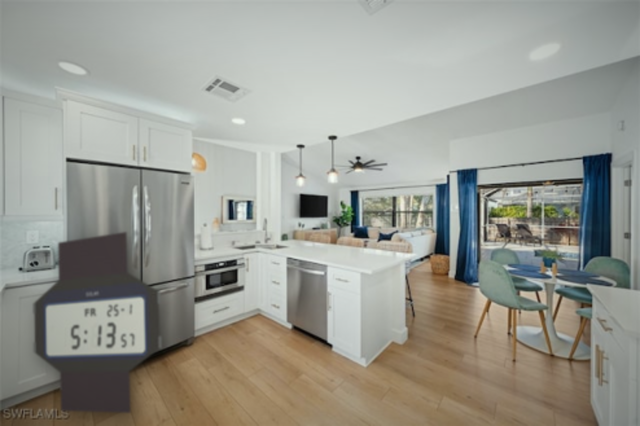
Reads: h=5 m=13
